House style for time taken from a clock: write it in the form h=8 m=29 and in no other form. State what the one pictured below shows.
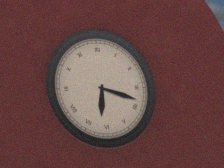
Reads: h=6 m=18
